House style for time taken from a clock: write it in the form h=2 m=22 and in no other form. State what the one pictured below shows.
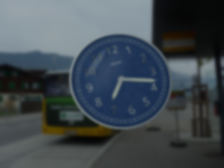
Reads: h=7 m=18
